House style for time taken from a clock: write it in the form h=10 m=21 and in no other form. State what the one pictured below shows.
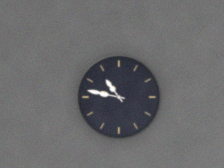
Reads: h=10 m=47
